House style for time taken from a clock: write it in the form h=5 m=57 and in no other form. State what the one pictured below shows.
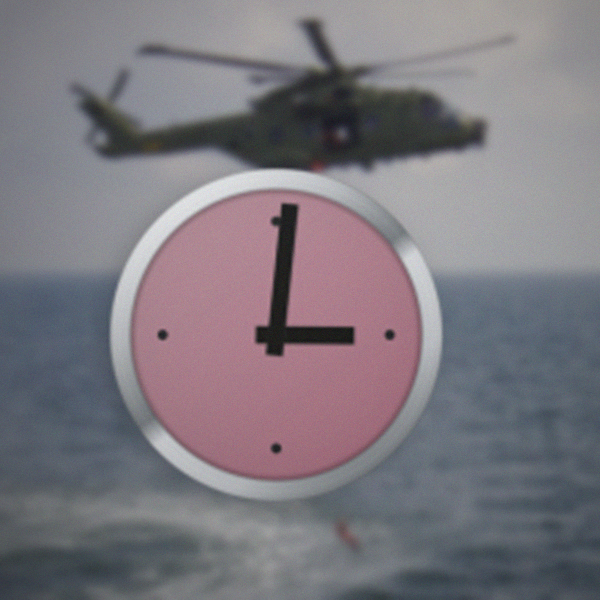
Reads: h=3 m=1
